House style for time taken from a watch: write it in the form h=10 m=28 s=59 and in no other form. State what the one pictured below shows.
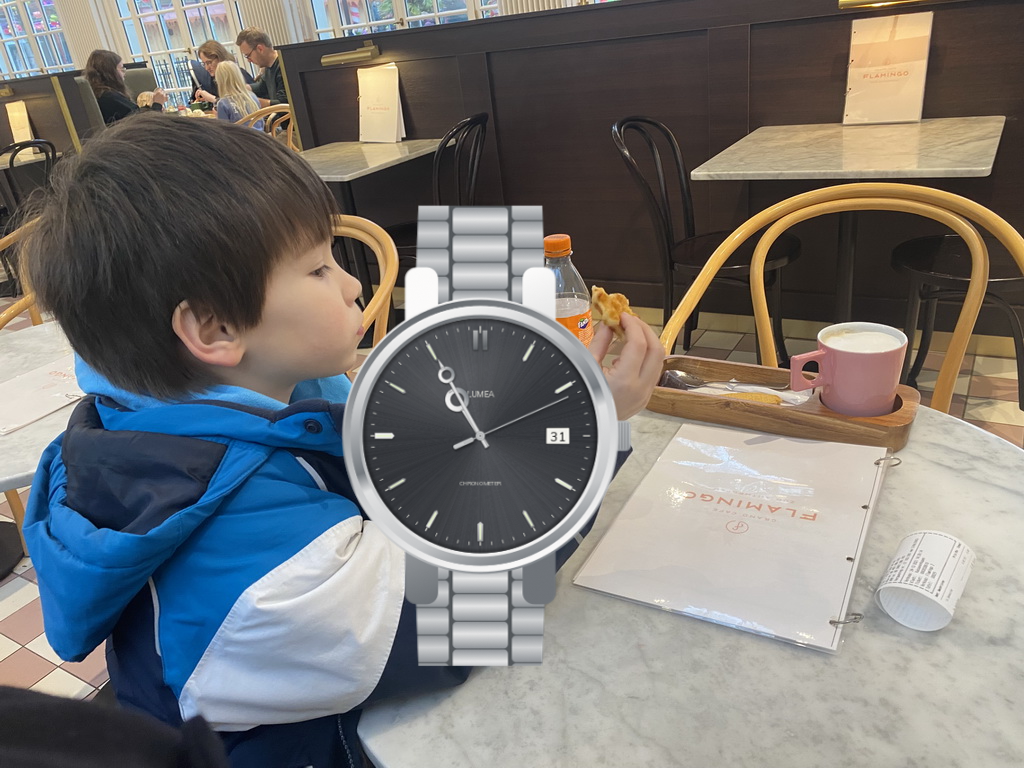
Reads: h=10 m=55 s=11
